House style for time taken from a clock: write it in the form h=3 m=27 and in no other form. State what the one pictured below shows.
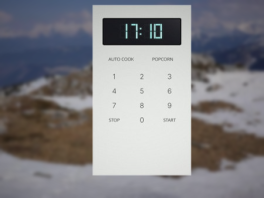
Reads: h=17 m=10
